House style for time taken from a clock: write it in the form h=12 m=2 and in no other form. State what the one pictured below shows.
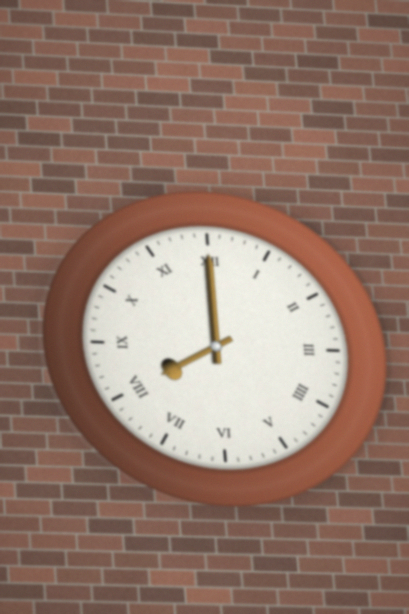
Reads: h=8 m=0
